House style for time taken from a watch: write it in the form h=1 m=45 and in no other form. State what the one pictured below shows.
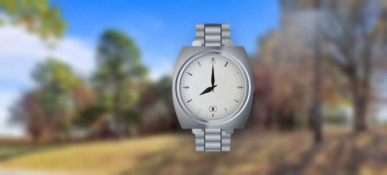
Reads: h=8 m=0
